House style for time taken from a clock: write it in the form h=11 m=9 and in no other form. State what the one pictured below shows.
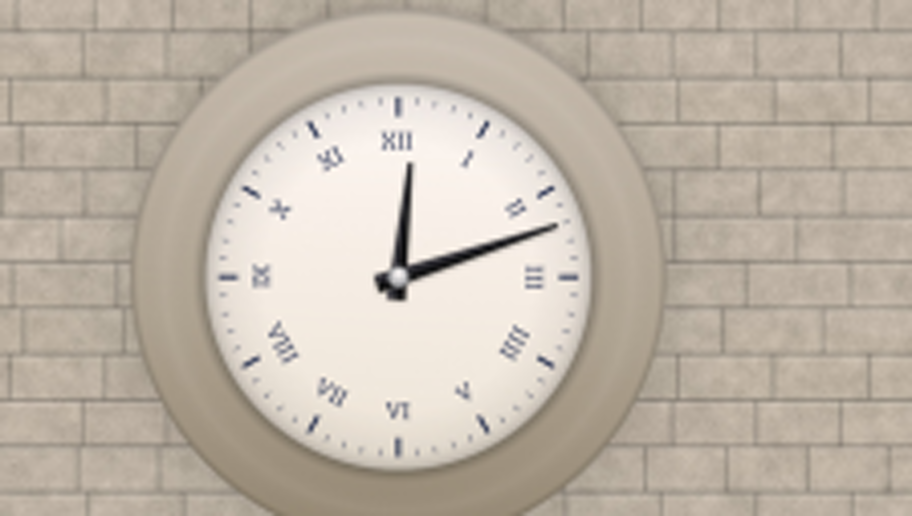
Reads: h=12 m=12
